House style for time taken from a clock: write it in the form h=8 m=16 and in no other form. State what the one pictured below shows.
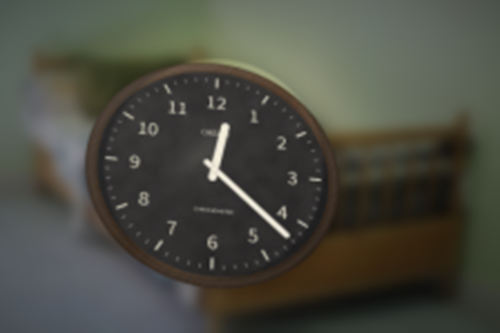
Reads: h=12 m=22
